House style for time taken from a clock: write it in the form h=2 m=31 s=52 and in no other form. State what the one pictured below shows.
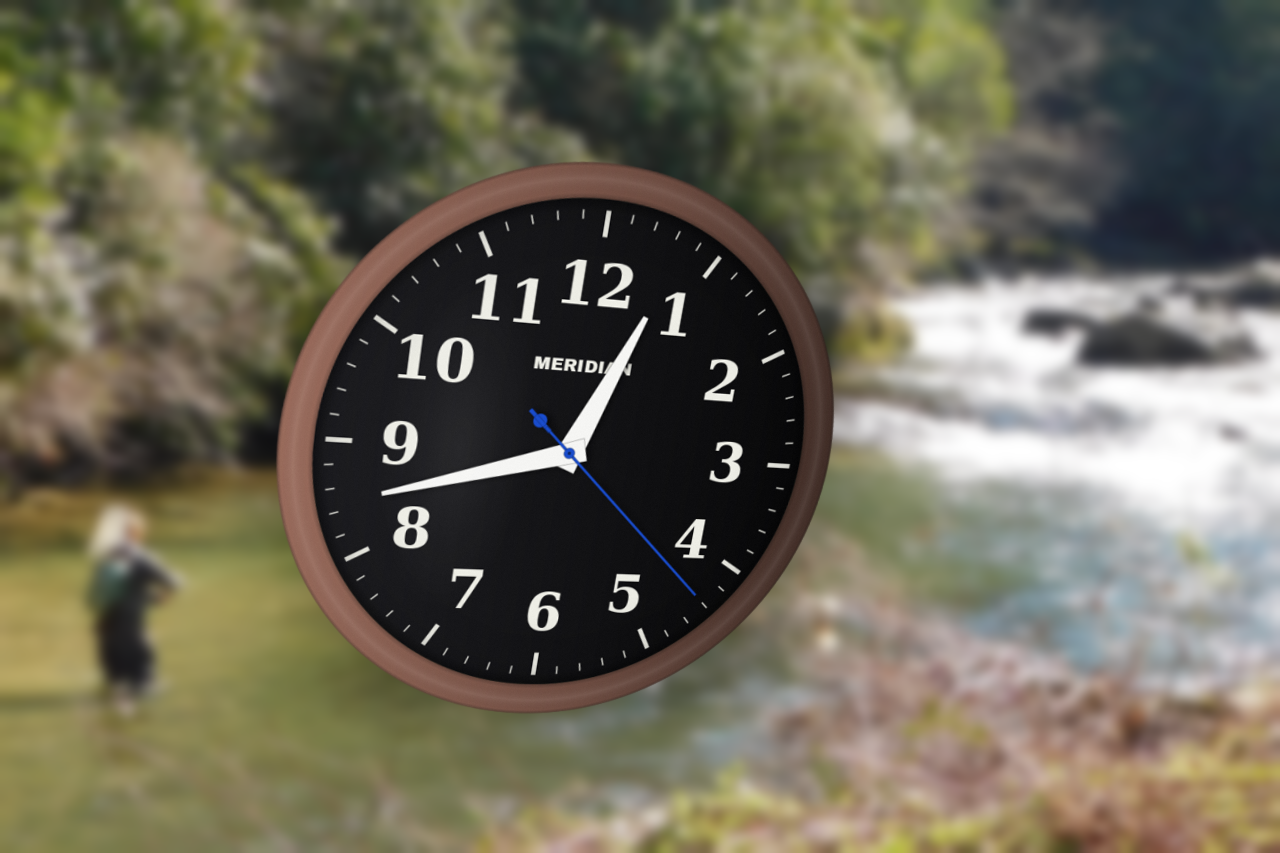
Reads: h=12 m=42 s=22
